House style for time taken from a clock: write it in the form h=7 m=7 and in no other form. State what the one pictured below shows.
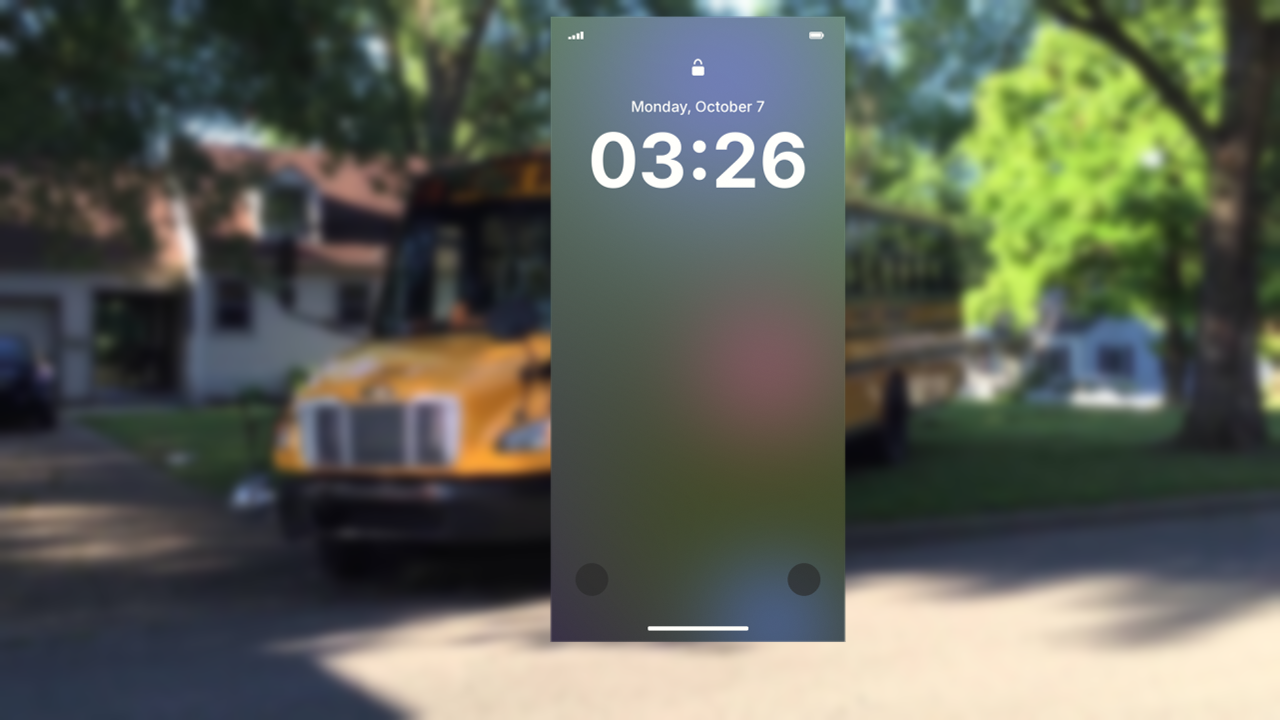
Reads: h=3 m=26
